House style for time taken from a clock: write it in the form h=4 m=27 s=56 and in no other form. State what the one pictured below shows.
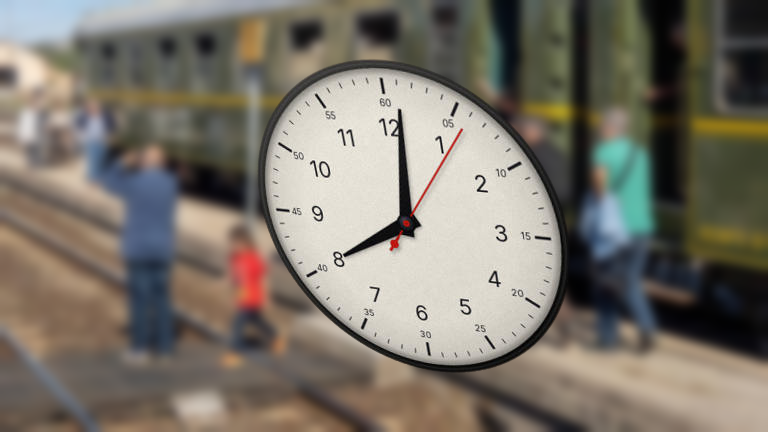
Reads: h=8 m=1 s=6
